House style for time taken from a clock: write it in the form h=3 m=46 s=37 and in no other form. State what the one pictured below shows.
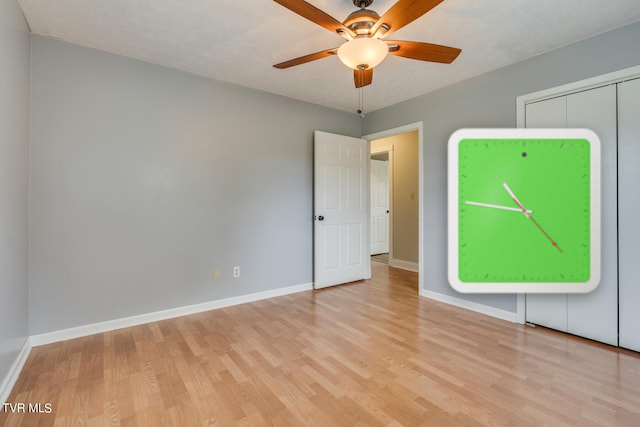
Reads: h=10 m=46 s=23
